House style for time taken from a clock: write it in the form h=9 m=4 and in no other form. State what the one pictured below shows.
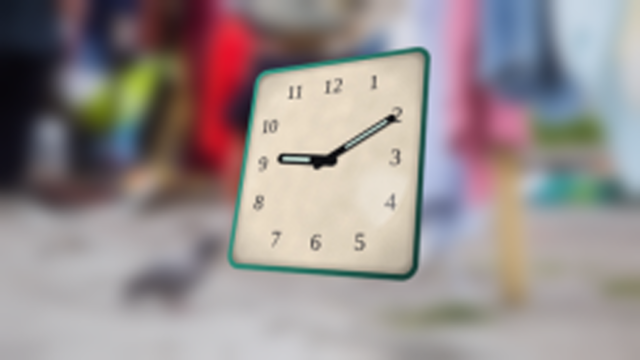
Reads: h=9 m=10
